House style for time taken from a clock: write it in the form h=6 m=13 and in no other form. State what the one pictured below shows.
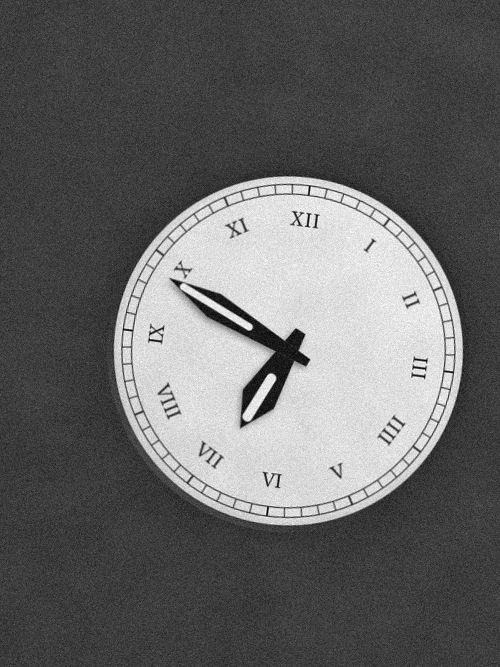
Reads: h=6 m=49
